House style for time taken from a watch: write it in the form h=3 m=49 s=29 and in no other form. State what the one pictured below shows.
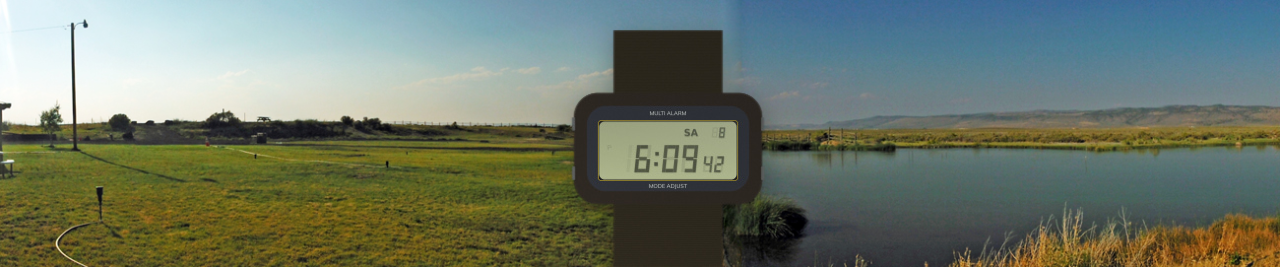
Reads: h=6 m=9 s=42
